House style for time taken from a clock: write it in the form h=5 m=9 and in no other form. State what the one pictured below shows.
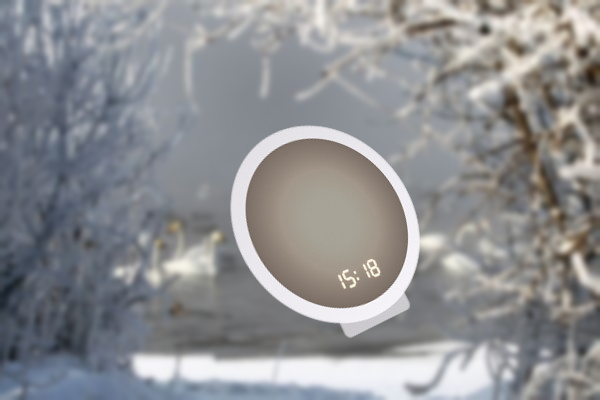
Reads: h=15 m=18
